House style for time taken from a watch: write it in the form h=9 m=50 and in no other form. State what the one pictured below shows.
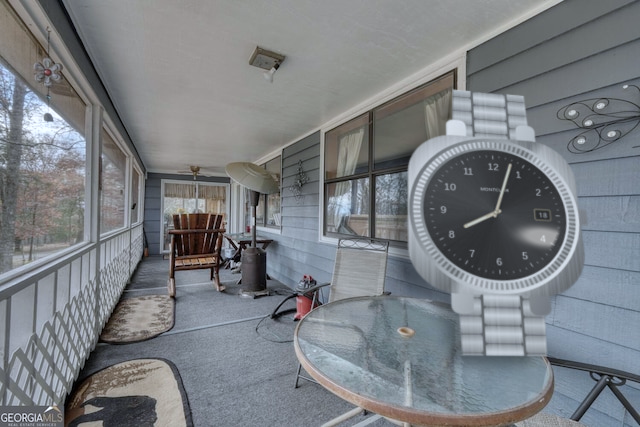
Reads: h=8 m=3
